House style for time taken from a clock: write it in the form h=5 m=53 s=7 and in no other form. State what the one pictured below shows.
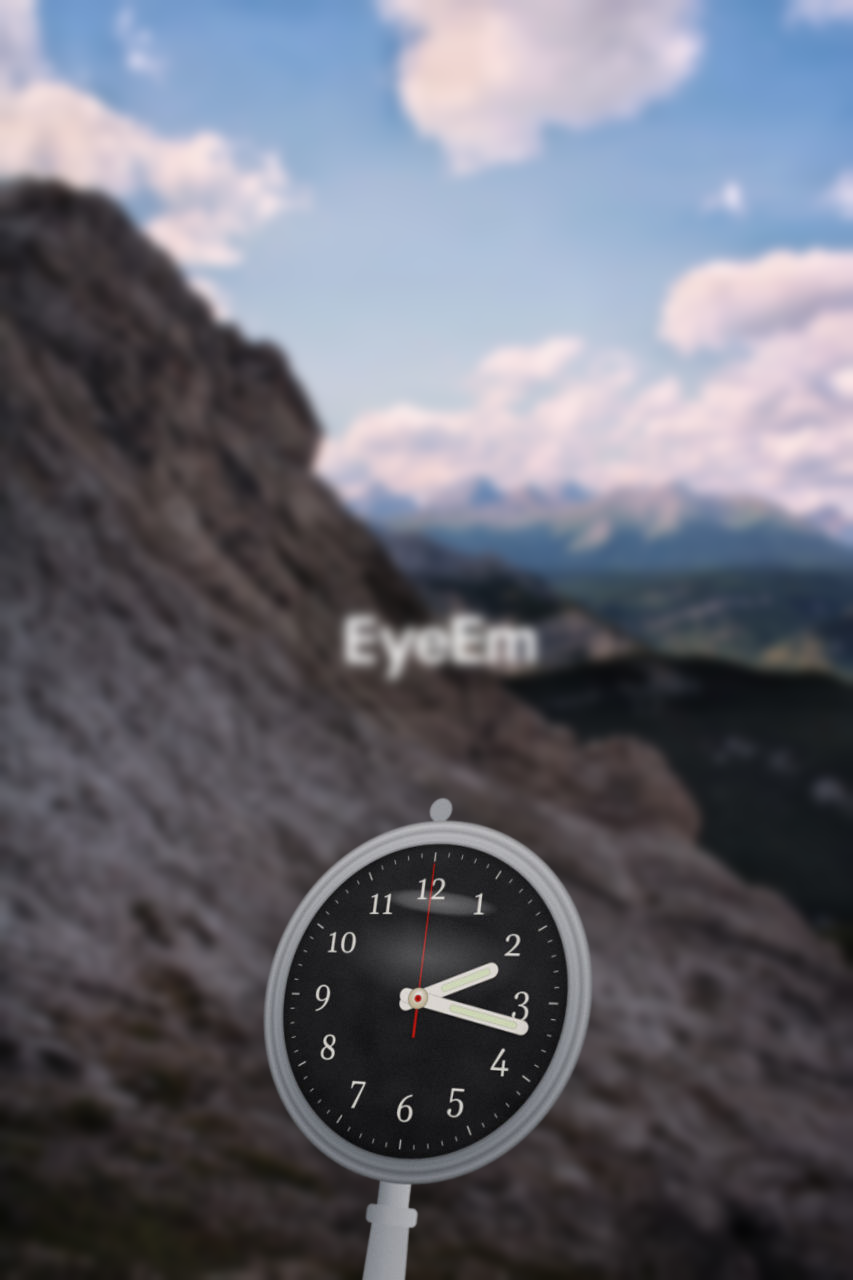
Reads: h=2 m=17 s=0
